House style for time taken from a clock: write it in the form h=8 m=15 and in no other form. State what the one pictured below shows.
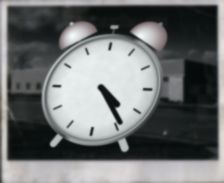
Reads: h=4 m=24
